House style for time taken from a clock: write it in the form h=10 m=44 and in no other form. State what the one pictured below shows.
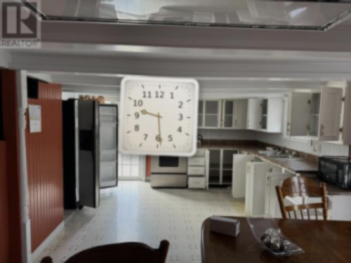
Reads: h=9 m=29
